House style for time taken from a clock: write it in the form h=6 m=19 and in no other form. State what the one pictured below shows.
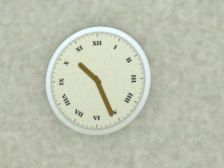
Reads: h=10 m=26
